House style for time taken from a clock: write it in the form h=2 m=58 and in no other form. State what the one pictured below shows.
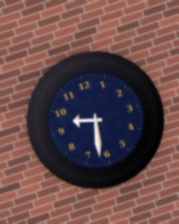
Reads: h=9 m=32
